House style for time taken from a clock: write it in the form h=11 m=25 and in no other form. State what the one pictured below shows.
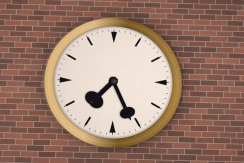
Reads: h=7 m=26
